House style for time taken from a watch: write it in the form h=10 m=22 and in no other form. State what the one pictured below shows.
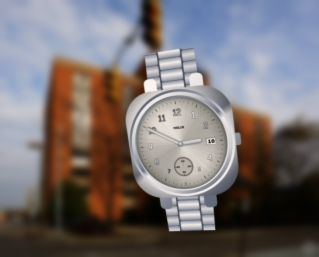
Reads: h=2 m=50
